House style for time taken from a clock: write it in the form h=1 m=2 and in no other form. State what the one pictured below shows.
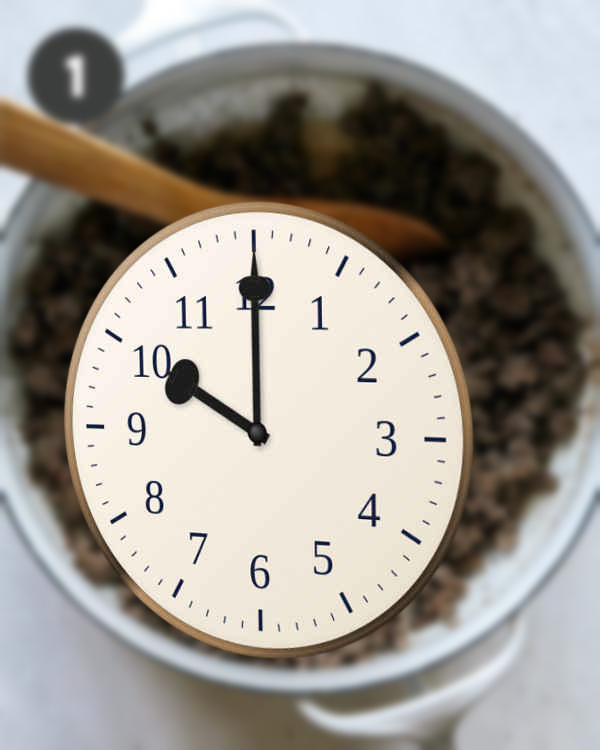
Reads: h=10 m=0
